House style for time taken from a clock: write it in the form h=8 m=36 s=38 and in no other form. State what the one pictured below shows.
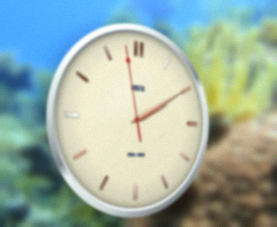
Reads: h=2 m=9 s=58
